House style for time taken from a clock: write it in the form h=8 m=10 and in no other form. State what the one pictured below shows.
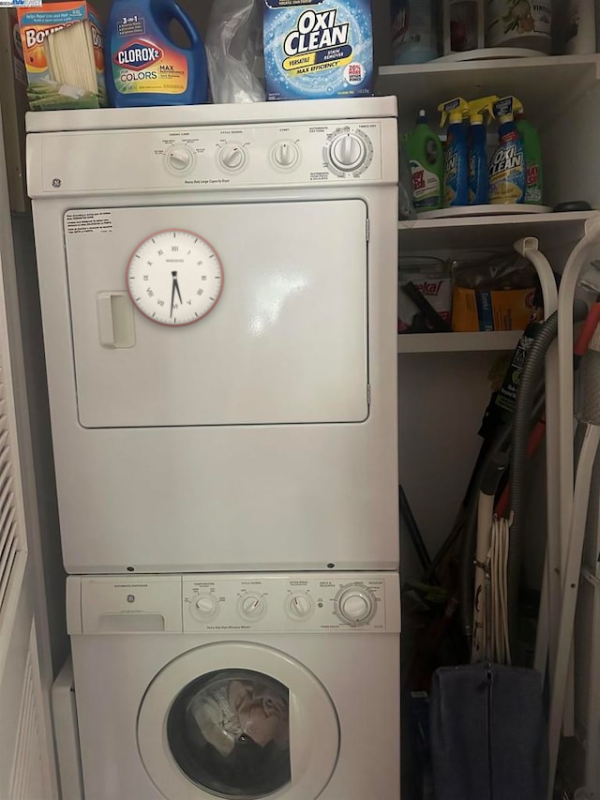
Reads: h=5 m=31
